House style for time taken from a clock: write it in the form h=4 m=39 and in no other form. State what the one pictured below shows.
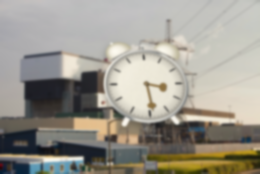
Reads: h=3 m=29
